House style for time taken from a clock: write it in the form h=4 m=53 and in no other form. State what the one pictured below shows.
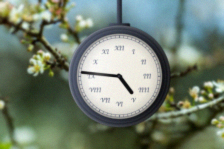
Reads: h=4 m=46
